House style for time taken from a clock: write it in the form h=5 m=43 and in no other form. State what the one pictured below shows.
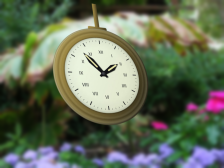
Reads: h=1 m=53
